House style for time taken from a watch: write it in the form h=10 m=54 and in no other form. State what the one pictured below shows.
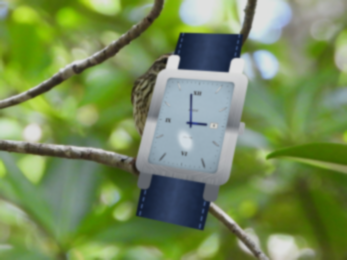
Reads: h=2 m=58
